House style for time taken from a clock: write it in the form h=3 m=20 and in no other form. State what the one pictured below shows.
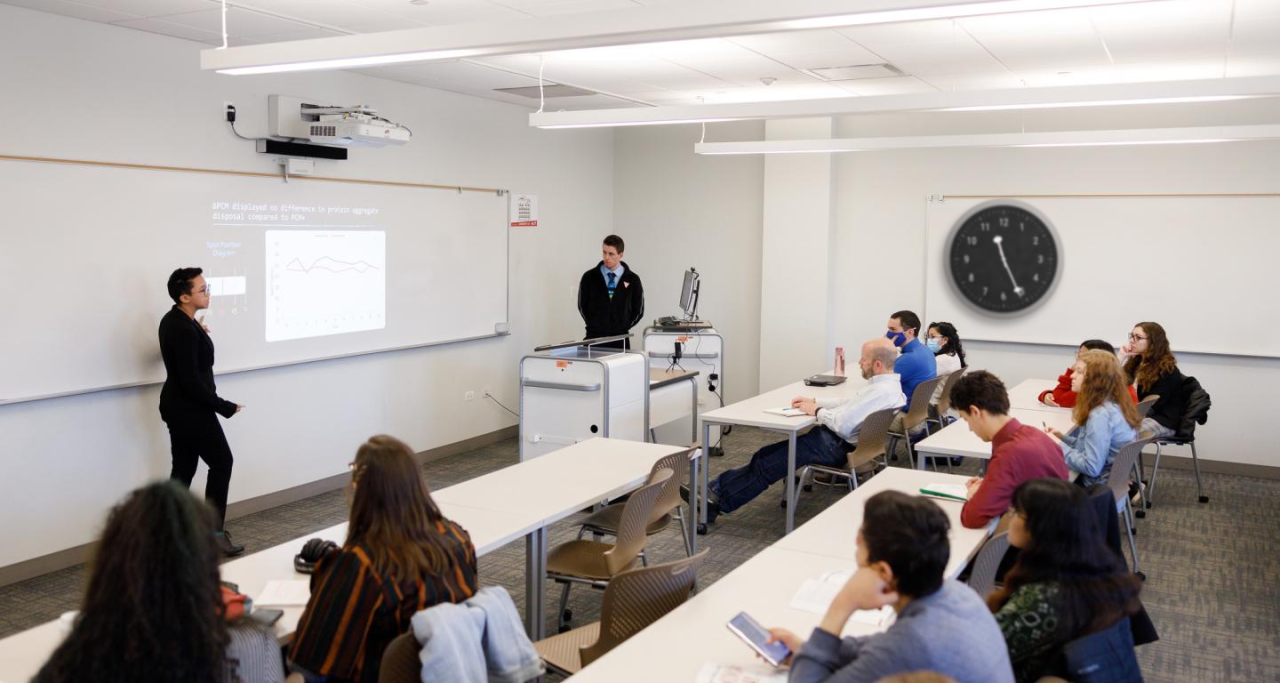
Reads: h=11 m=26
